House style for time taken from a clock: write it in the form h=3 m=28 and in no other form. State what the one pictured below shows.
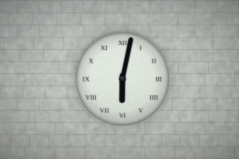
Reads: h=6 m=2
